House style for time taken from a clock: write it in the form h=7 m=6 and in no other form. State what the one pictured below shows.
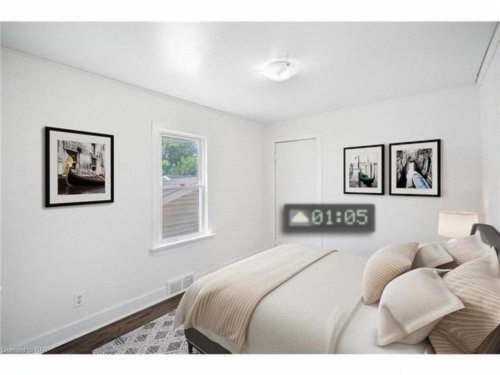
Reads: h=1 m=5
